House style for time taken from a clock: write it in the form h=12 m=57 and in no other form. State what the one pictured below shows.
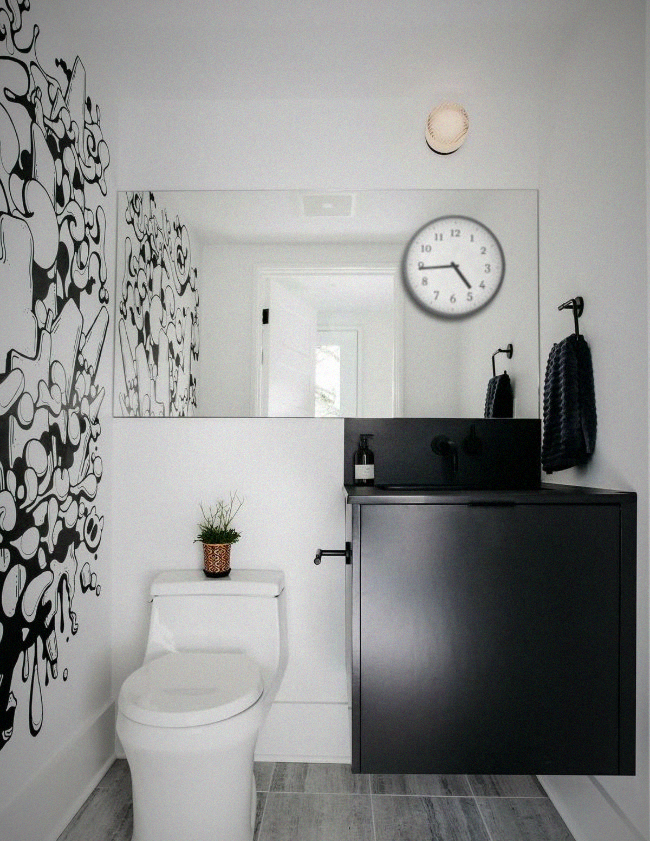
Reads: h=4 m=44
